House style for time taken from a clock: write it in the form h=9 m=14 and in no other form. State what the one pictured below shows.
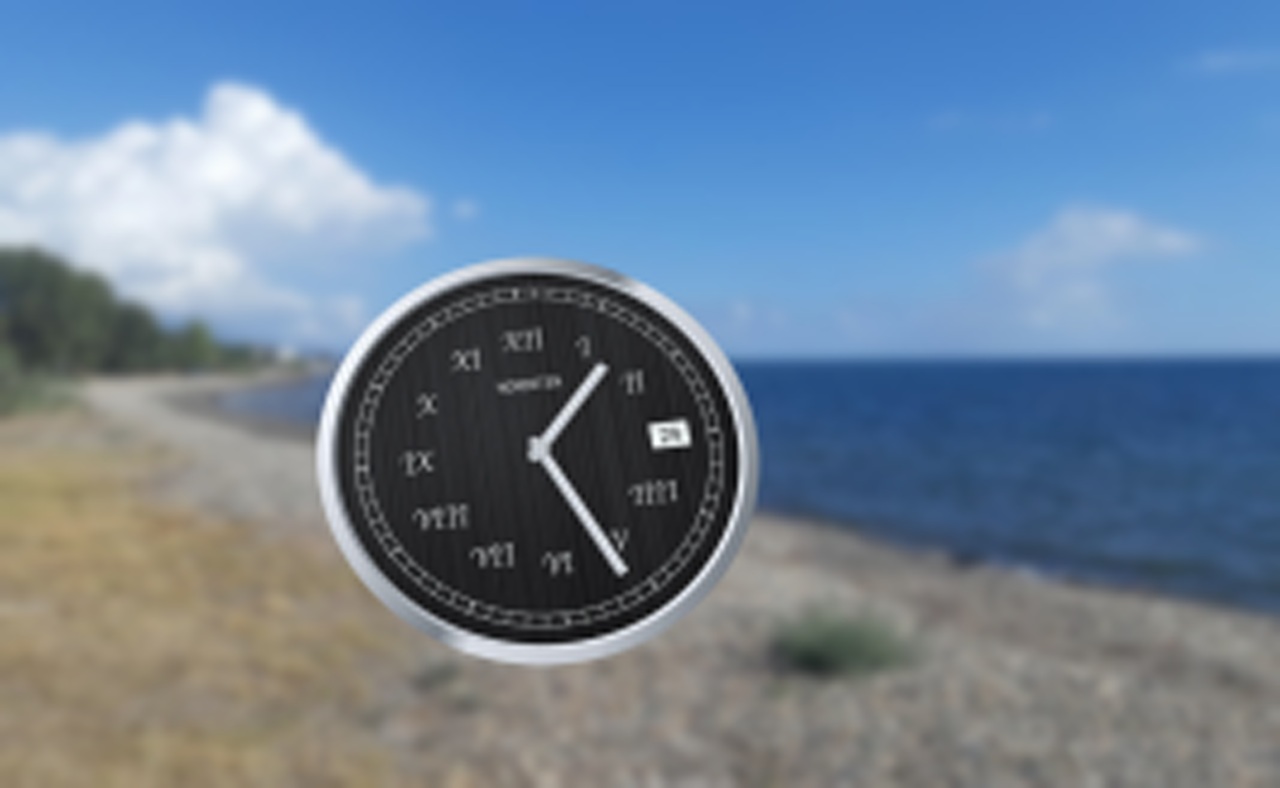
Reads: h=1 m=26
